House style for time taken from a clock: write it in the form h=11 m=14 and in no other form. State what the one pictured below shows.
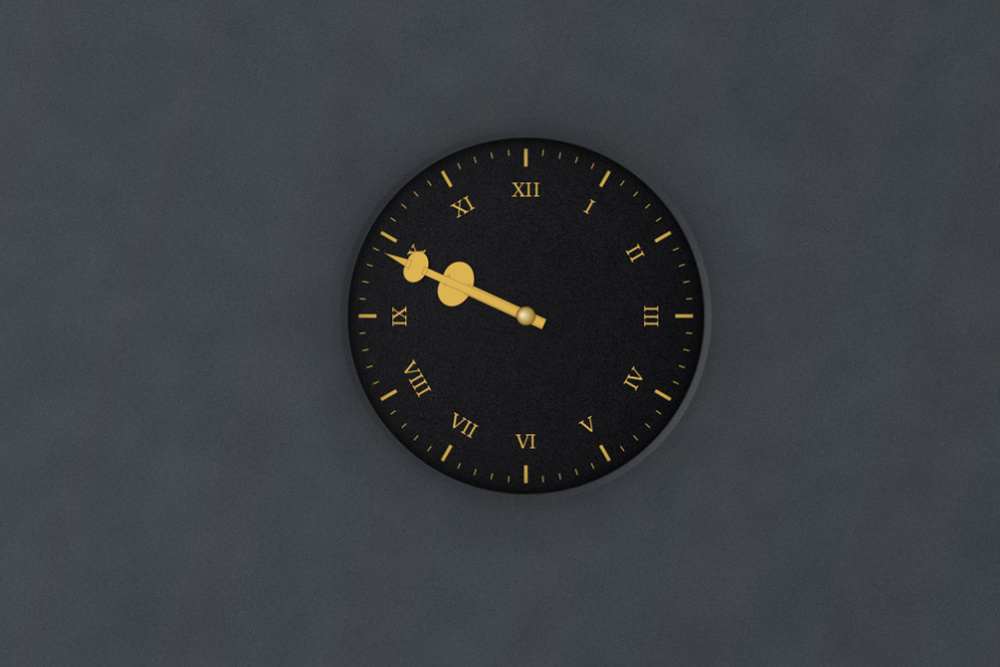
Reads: h=9 m=49
